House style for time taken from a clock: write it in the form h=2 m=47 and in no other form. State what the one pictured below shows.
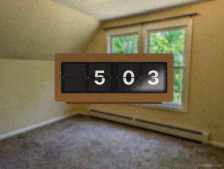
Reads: h=5 m=3
